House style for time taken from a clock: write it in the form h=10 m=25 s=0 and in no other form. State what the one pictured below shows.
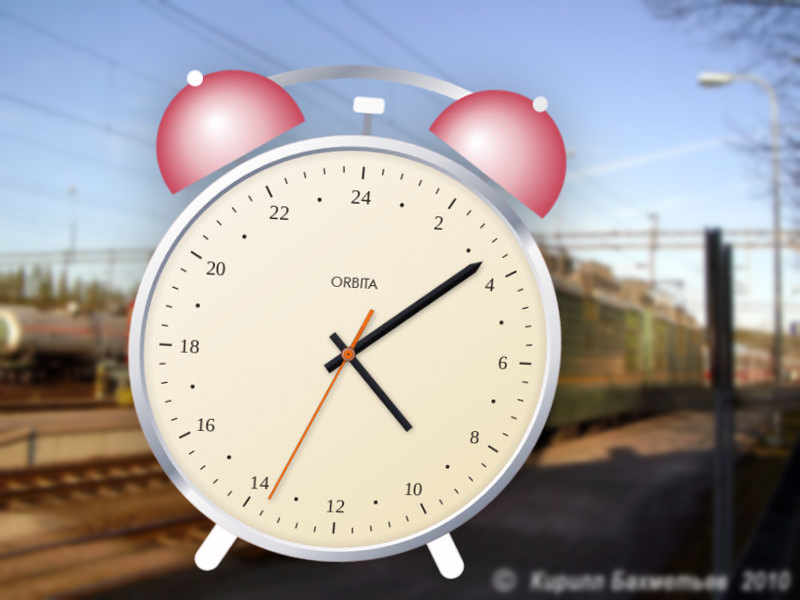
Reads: h=9 m=8 s=34
